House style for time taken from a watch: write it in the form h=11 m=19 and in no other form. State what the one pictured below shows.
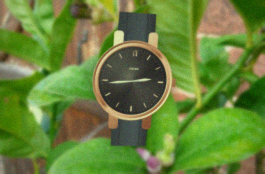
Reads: h=2 m=44
